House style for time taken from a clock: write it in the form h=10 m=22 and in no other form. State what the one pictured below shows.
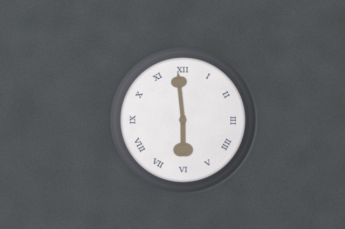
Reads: h=5 m=59
